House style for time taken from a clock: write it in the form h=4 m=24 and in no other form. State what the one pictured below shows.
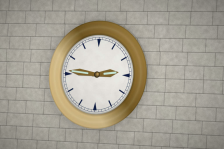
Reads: h=2 m=46
